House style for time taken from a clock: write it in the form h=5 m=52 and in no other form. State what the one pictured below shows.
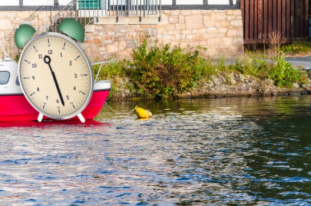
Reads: h=11 m=28
